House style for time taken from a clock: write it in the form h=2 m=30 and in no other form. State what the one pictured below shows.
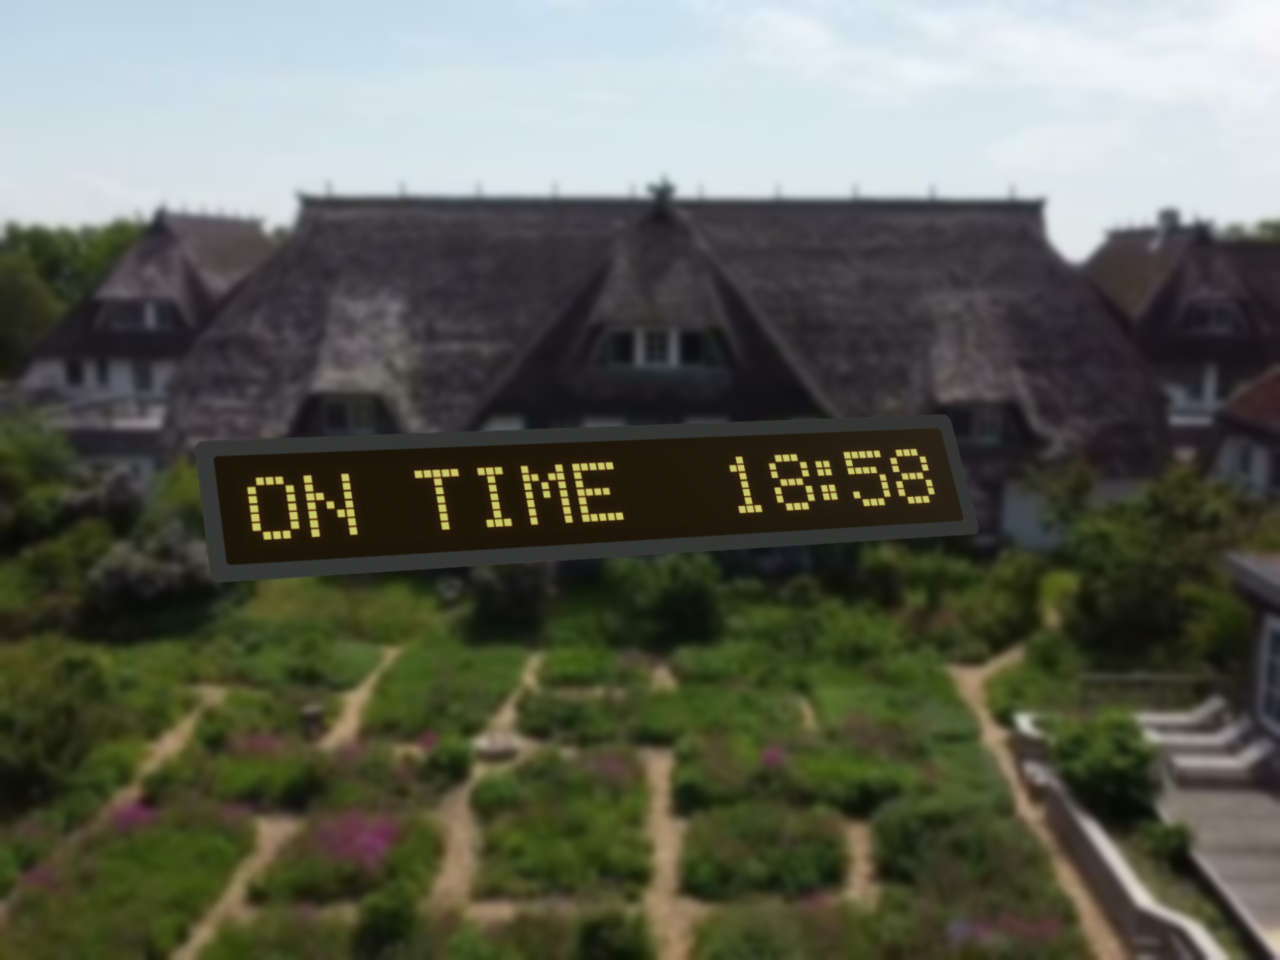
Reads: h=18 m=58
